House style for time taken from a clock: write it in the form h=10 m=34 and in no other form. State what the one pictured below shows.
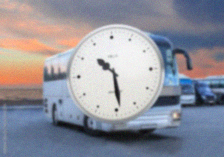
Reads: h=10 m=29
